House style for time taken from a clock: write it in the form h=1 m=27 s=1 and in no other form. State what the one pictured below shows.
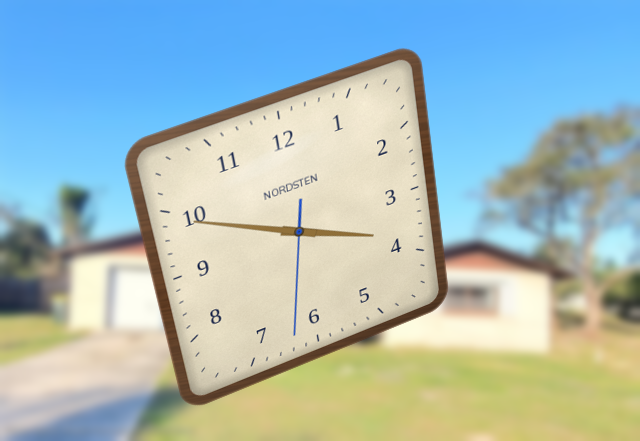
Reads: h=3 m=49 s=32
